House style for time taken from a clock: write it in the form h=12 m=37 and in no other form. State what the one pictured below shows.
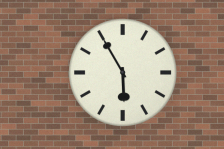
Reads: h=5 m=55
